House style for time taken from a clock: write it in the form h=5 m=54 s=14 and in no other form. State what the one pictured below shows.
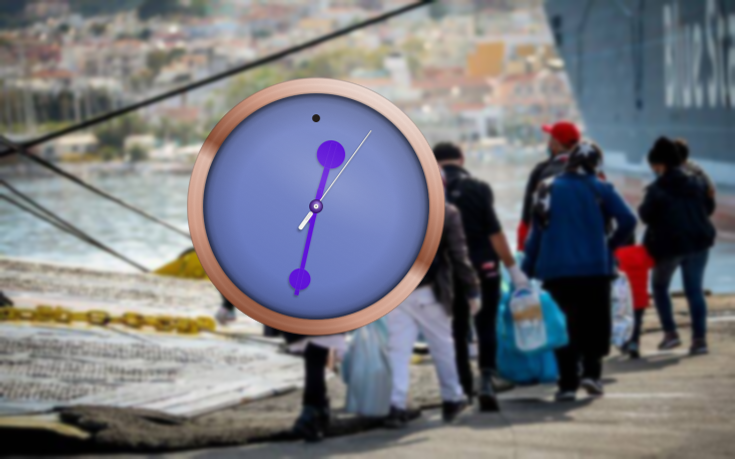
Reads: h=12 m=32 s=6
